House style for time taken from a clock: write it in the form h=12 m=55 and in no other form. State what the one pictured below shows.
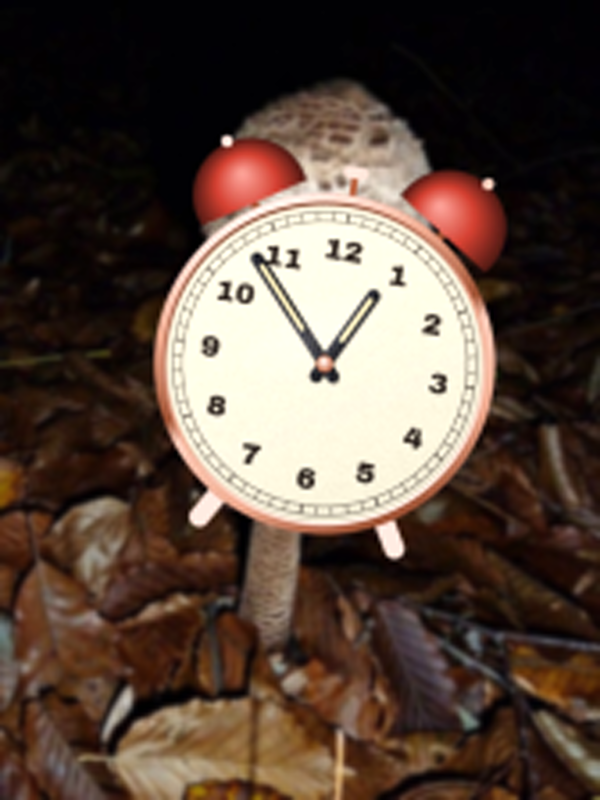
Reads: h=12 m=53
